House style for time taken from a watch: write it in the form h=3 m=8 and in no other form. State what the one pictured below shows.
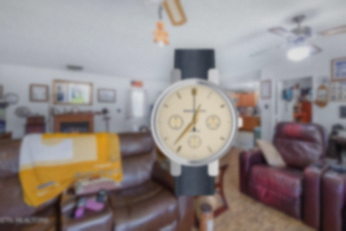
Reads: h=12 m=37
